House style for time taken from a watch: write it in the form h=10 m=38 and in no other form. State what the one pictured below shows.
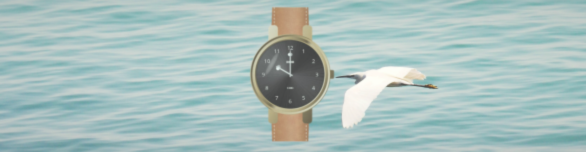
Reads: h=10 m=0
